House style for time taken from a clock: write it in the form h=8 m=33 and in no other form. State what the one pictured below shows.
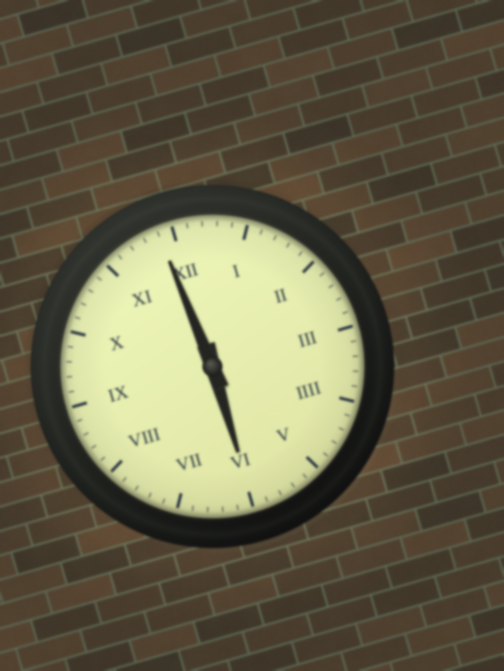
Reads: h=5 m=59
